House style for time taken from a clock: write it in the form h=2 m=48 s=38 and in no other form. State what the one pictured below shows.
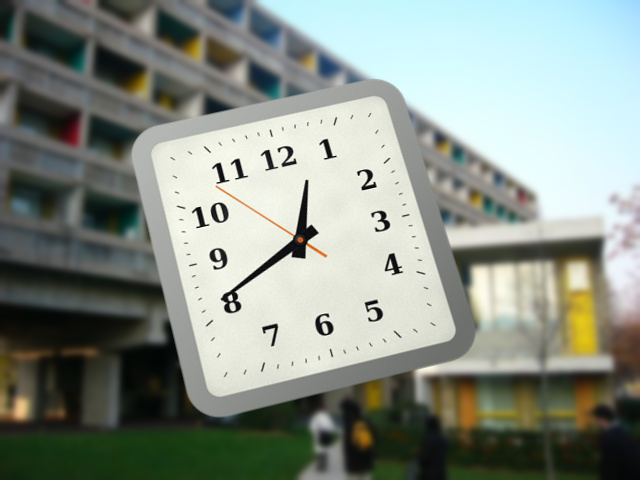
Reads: h=12 m=40 s=53
